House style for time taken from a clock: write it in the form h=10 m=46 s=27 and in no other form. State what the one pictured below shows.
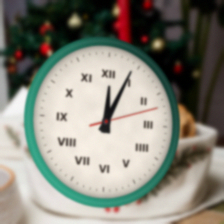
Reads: h=12 m=4 s=12
